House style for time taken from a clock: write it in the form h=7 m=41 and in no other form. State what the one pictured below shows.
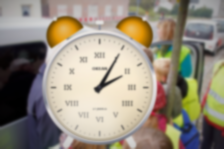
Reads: h=2 m=5
